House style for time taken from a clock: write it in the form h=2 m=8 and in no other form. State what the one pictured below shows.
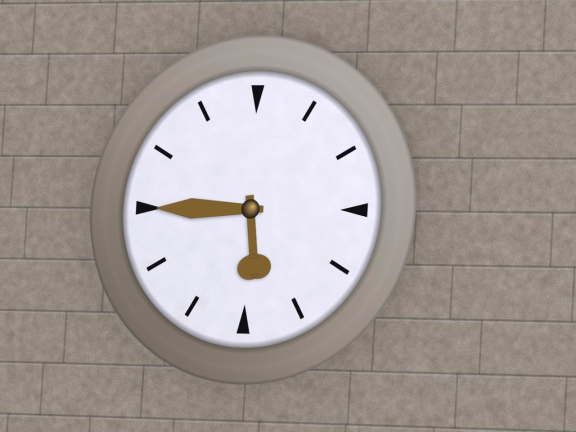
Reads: h=5 m=45
